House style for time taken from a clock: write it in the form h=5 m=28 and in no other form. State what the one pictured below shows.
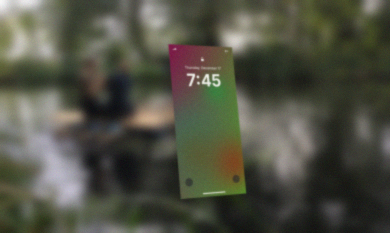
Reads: h=7 m=45
